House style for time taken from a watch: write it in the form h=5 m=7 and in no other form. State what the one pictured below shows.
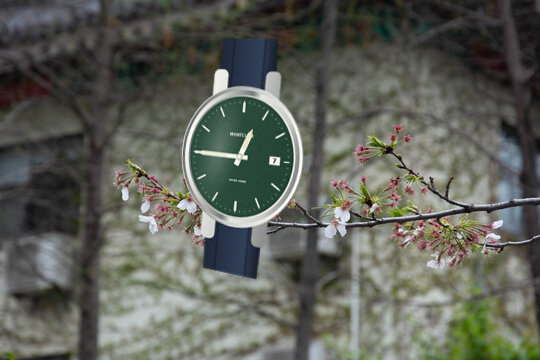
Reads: h=12 m=45
